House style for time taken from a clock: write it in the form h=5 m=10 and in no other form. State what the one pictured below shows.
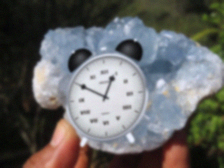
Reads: h=12 m=50
